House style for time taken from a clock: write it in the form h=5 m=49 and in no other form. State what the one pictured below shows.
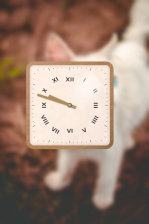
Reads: h=9 m=48
